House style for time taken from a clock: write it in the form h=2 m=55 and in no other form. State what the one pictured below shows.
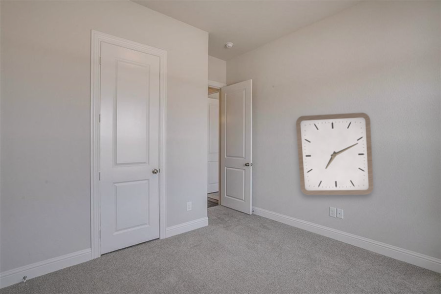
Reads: h=7 m=11
